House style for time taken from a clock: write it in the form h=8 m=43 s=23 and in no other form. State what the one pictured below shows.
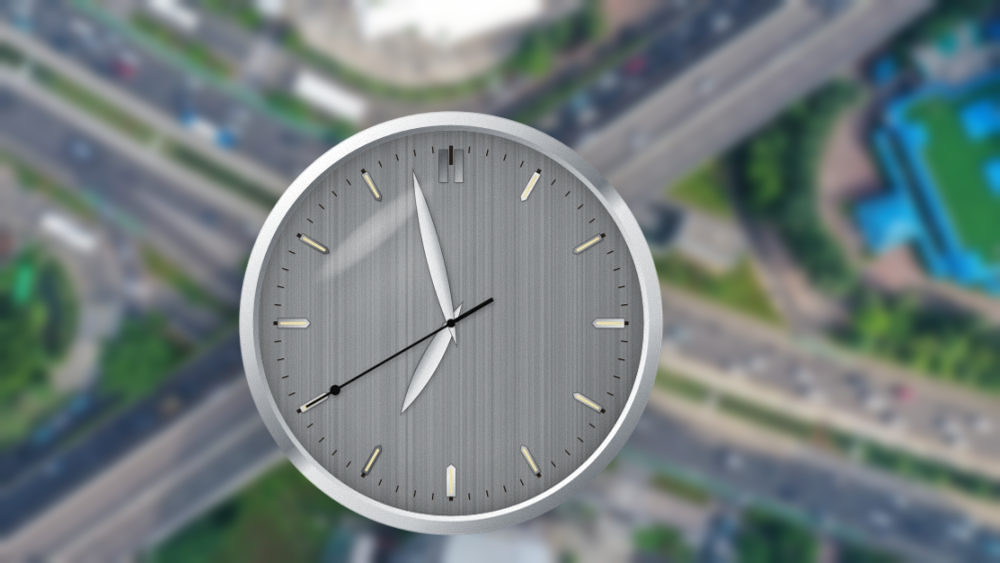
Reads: h=6 m=57 s=40
